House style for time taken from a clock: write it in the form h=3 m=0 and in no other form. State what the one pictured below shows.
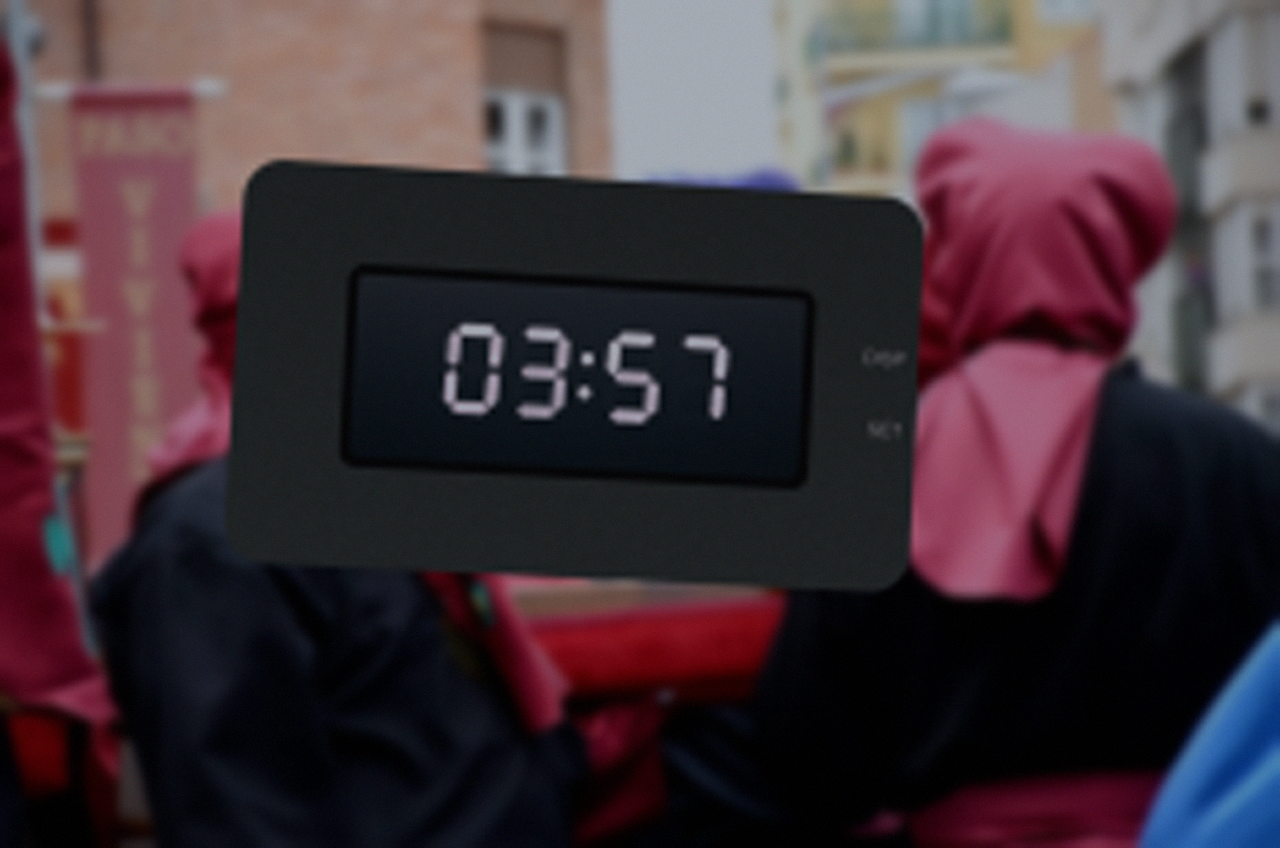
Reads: h=3 m=57
